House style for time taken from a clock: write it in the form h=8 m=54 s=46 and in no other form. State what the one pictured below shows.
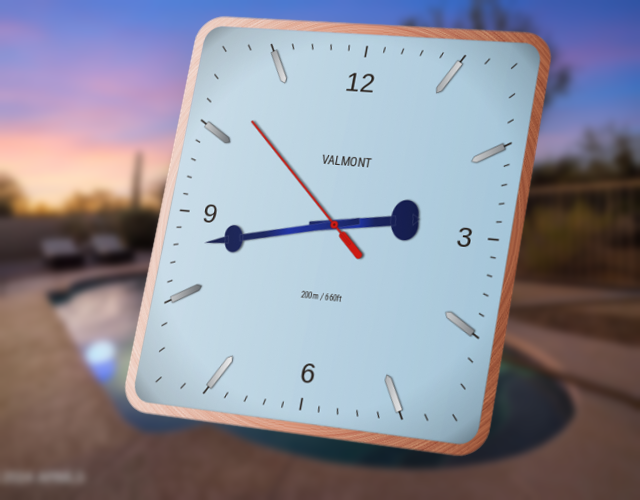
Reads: h=2 m=42 s=52
